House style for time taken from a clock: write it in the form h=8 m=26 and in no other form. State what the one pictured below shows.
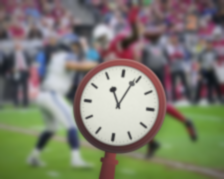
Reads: h=11 m=4
